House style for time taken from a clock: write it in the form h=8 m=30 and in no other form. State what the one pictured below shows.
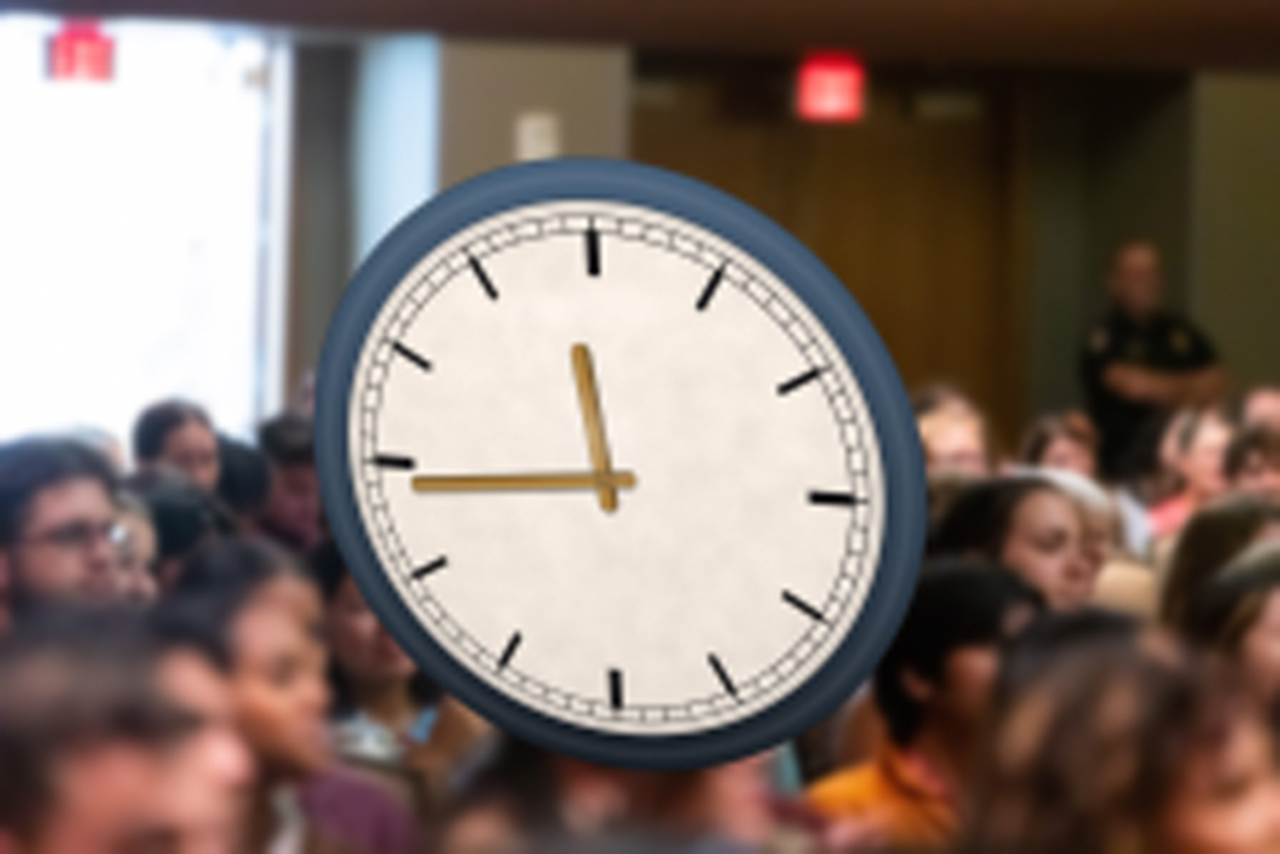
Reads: h=11 m=44
